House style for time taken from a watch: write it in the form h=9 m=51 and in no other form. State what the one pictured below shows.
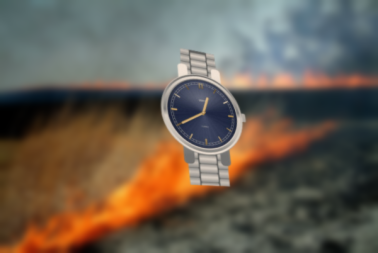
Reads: h=12 m=40
